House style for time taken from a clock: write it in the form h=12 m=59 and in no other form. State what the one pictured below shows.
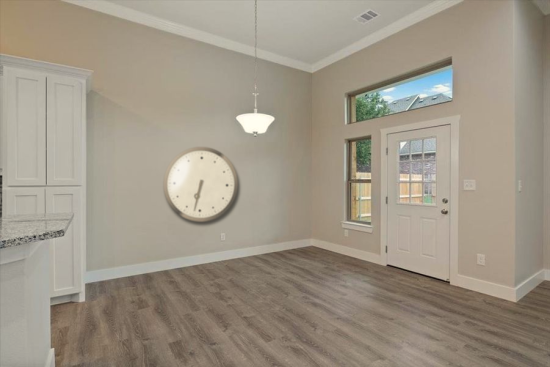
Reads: h=6 m=32
